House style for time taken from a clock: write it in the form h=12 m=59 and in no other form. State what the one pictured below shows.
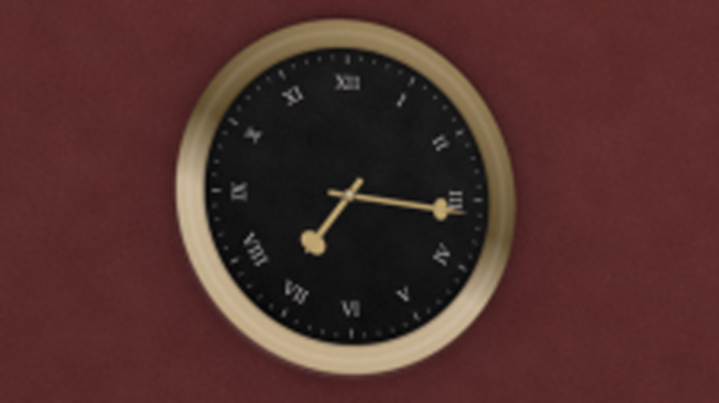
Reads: h=7 m=16
